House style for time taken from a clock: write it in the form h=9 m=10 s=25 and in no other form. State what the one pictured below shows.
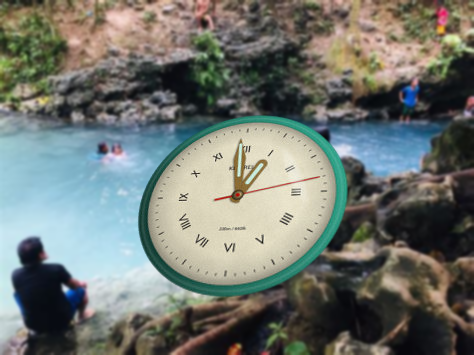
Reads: h=12 m=59 s=13
